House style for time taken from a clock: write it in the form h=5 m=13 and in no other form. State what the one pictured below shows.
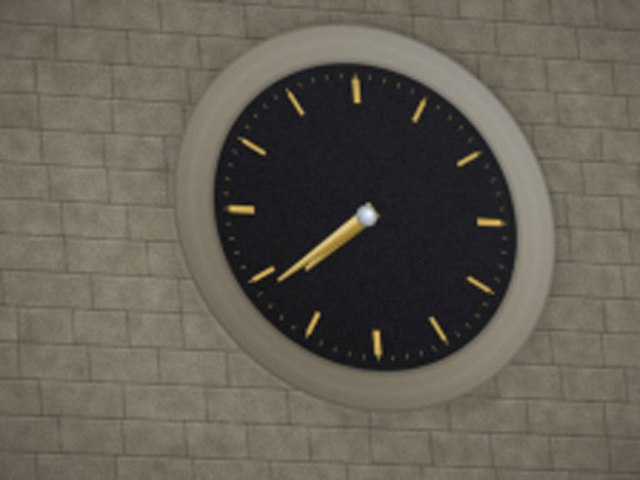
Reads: h=7 m=39
